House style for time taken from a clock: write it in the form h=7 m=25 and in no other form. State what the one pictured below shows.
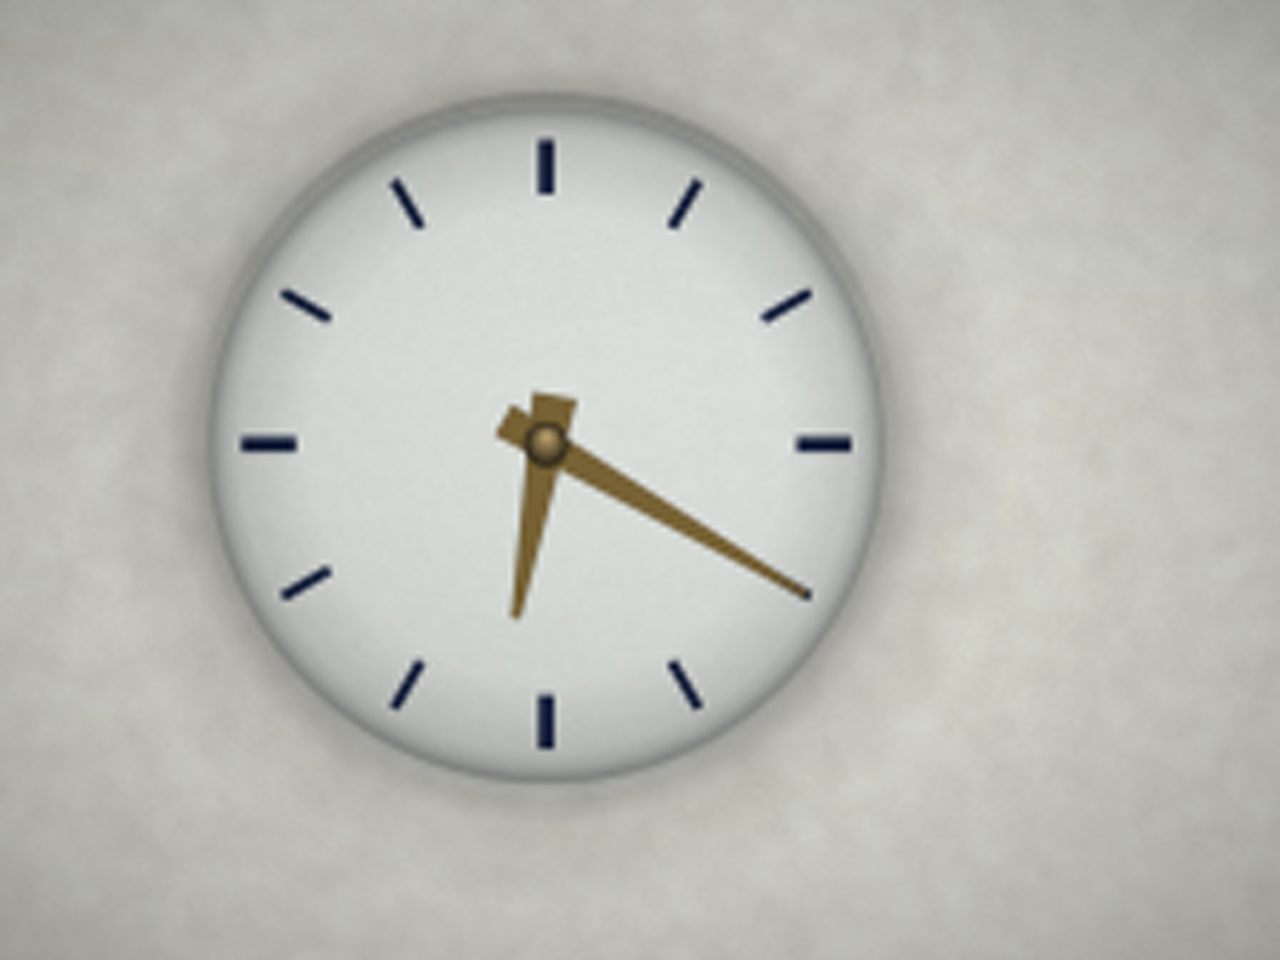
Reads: h=6 m=20
